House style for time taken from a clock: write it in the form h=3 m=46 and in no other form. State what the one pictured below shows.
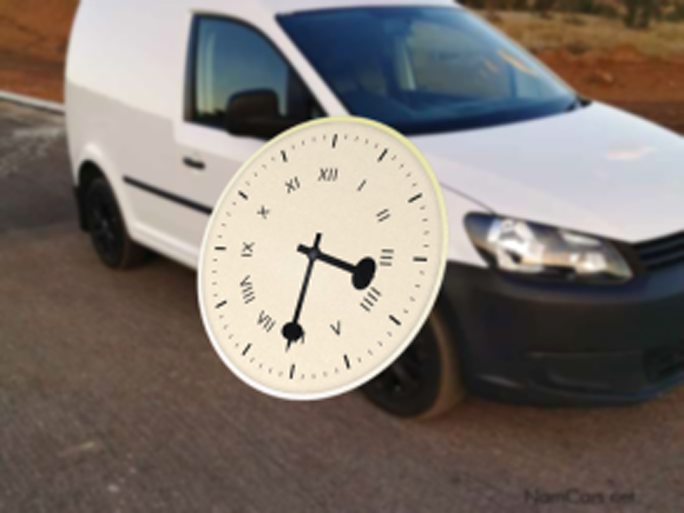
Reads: h=3 m=31
